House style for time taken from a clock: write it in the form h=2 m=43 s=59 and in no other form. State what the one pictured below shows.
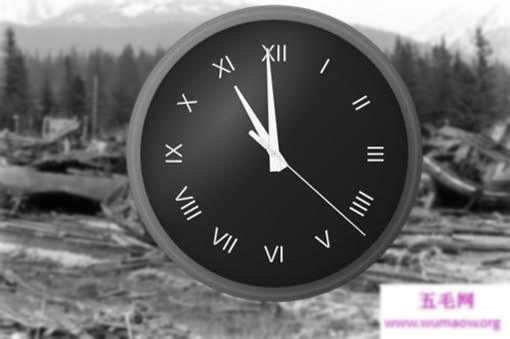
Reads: h=10 m=59 s=22
